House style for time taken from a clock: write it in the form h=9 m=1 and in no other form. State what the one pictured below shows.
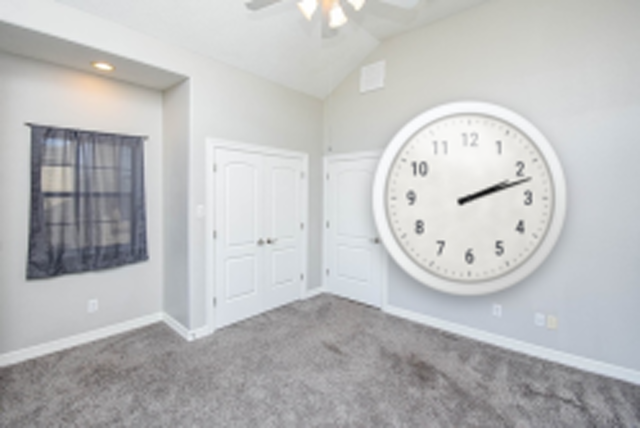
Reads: h=2 m=12
